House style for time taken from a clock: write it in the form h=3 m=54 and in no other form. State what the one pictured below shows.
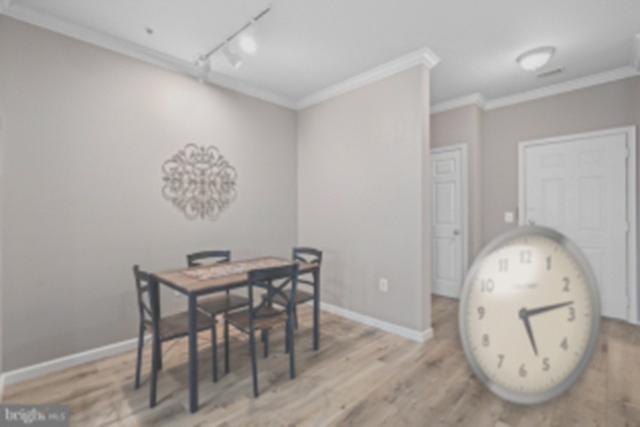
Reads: h=5 m=13
